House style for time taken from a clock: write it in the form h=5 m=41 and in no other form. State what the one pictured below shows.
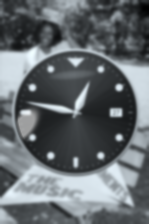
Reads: h=12 m=47
